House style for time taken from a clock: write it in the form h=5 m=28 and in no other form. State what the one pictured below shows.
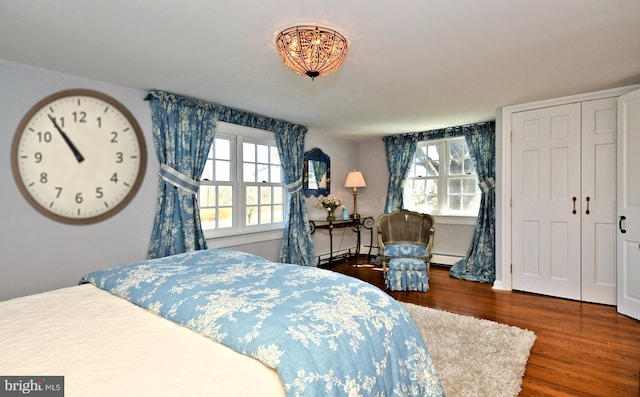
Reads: h=10 m=54
